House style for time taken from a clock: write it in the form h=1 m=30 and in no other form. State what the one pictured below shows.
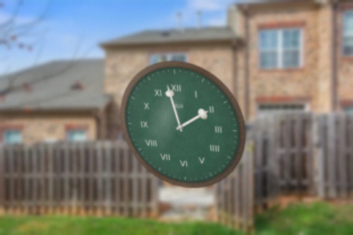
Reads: h=1 m=58
